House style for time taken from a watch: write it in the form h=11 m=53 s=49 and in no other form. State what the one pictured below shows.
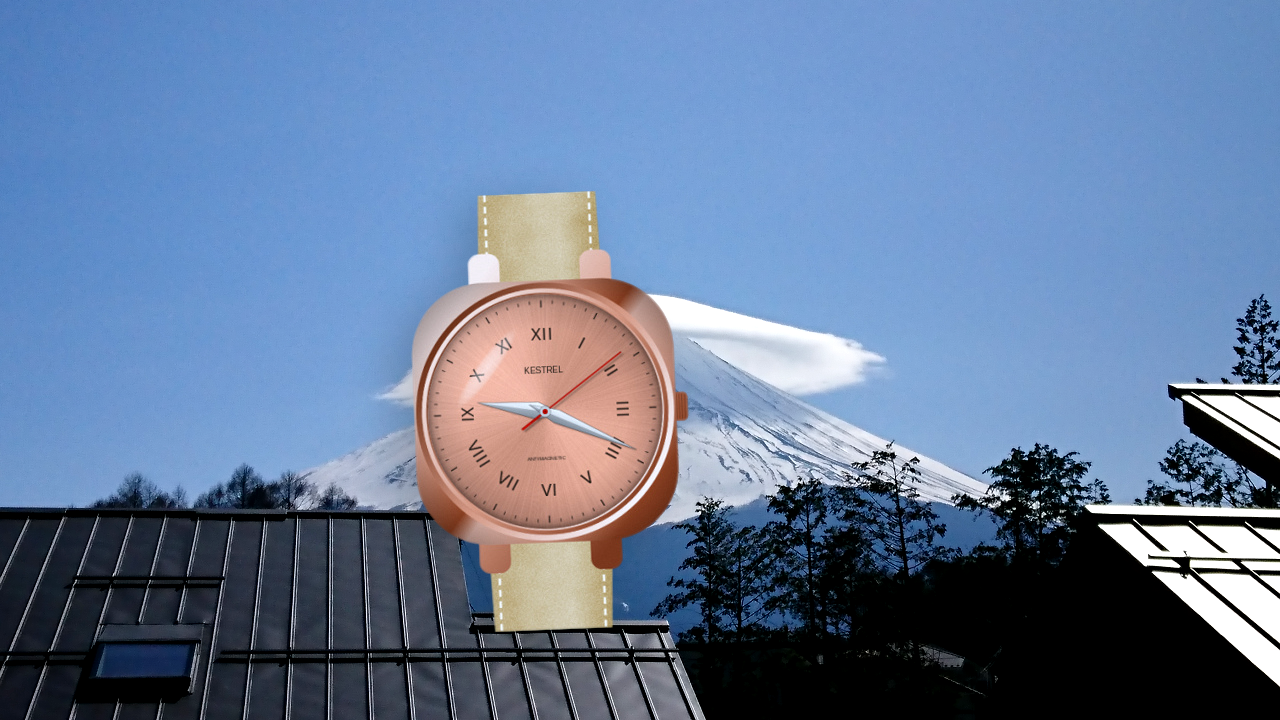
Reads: h=9 m=19 s=9
